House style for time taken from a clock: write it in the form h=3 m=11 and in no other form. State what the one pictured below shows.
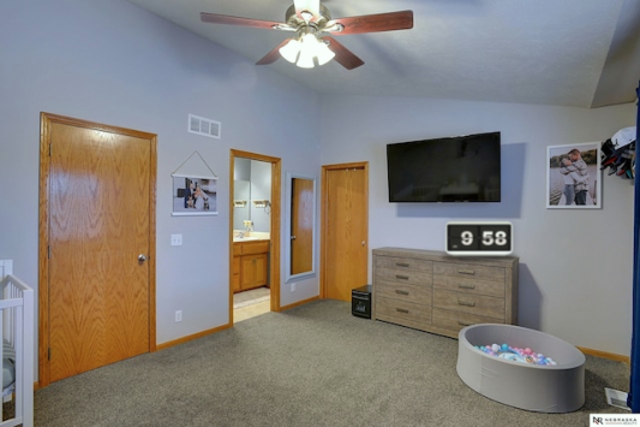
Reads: h=9 m=58
